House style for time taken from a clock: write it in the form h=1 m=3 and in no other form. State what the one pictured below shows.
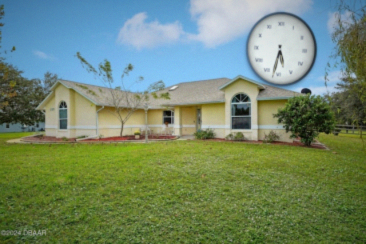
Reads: h=5 m=32
